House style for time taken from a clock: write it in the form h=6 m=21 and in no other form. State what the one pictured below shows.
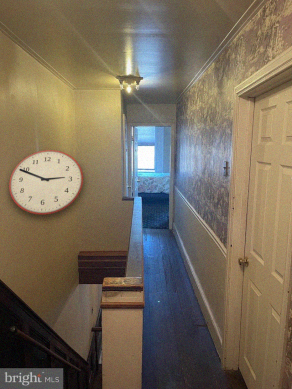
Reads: h=2 m=49
